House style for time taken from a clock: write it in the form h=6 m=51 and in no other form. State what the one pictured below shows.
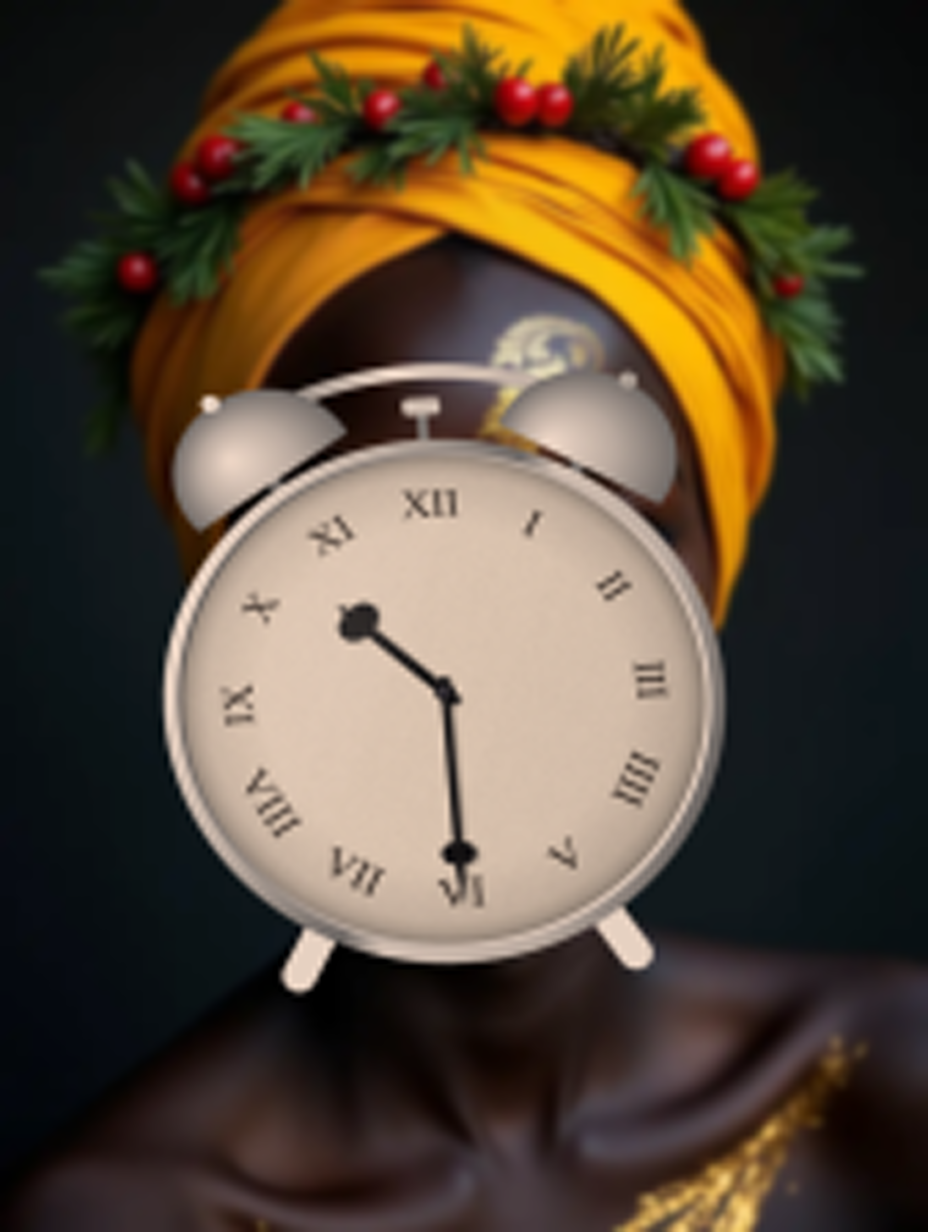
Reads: h=10 m=30
